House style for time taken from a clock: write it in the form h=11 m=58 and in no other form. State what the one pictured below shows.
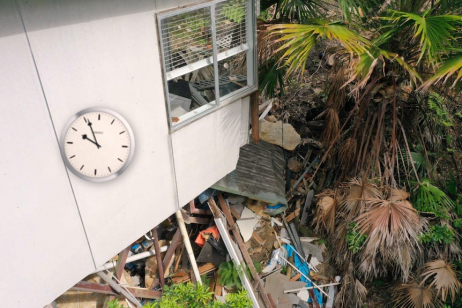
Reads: h=9 m=56
